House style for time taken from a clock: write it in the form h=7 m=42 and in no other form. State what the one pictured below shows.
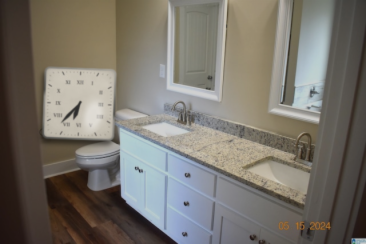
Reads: h=6 m=37
